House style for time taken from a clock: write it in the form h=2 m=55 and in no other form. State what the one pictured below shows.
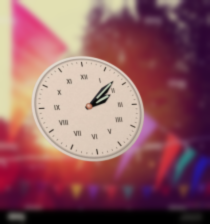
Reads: h=2 m=8
